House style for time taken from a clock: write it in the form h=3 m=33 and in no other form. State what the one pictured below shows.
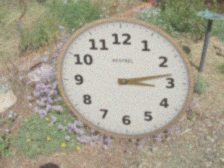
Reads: h=3 m=13
